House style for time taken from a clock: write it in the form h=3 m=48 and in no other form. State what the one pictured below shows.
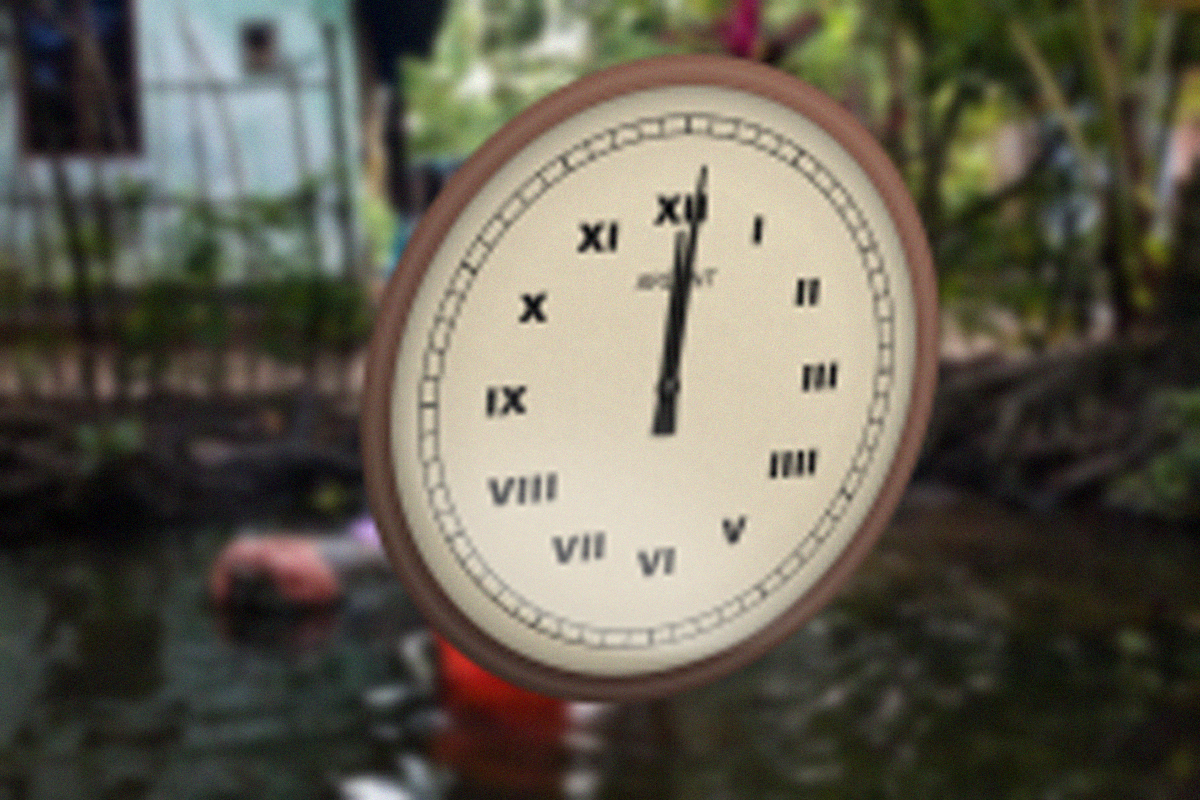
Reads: h=12 m=1
